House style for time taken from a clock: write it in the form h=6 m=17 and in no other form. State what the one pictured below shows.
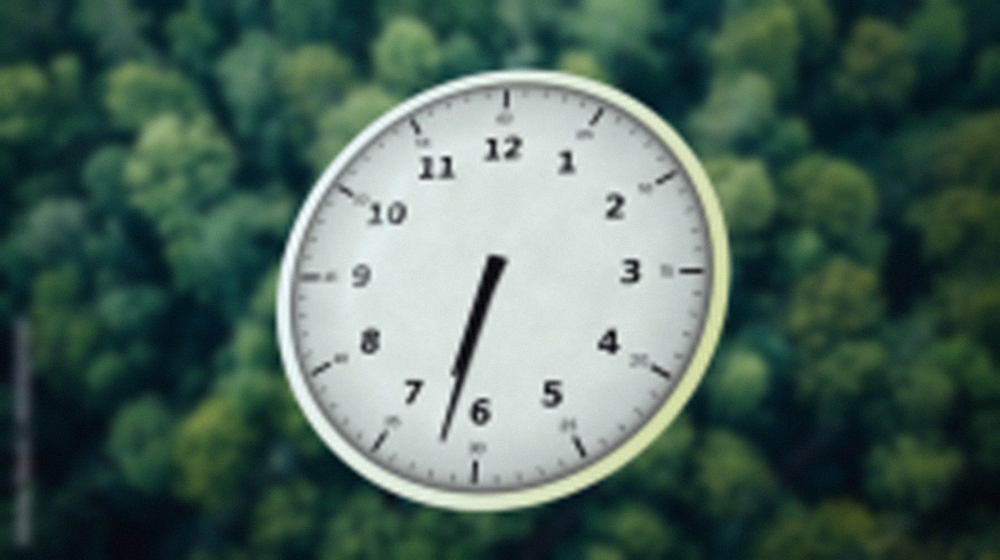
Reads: h=6 m=32
